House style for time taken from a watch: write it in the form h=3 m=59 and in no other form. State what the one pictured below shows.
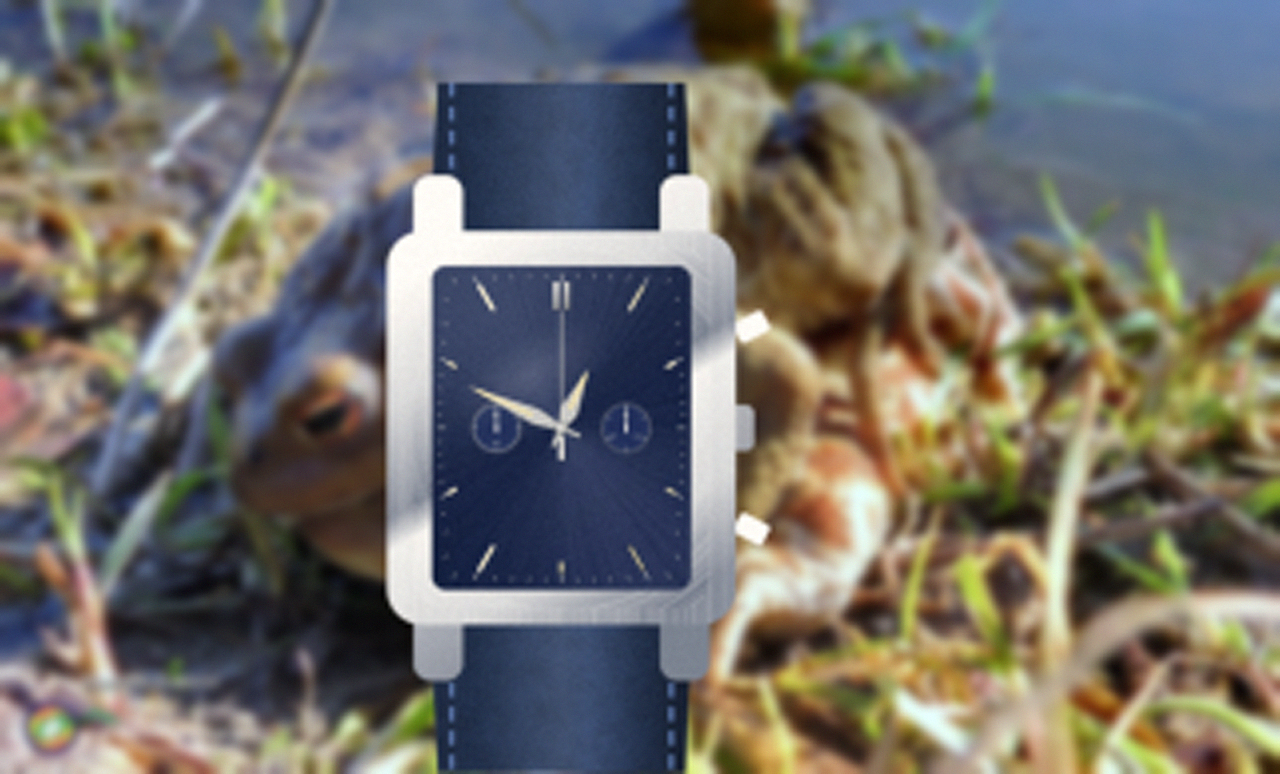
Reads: h=12 m=49
